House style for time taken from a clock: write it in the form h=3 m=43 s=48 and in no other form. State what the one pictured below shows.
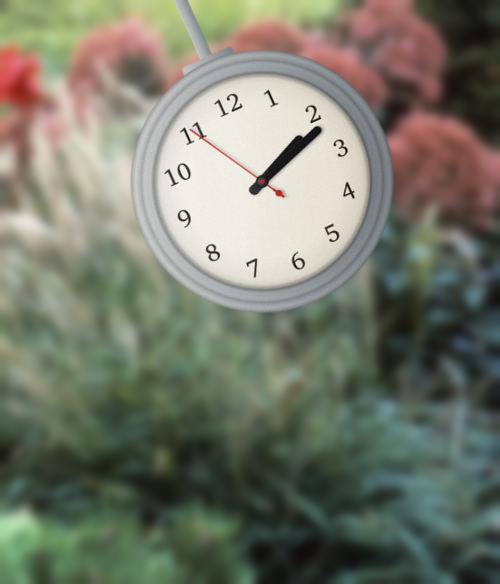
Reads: h=2 m=11 s=55
